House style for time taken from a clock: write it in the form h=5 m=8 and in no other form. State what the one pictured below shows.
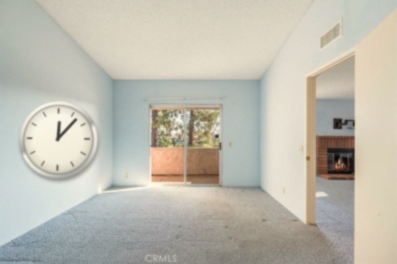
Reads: h=12 m=7
